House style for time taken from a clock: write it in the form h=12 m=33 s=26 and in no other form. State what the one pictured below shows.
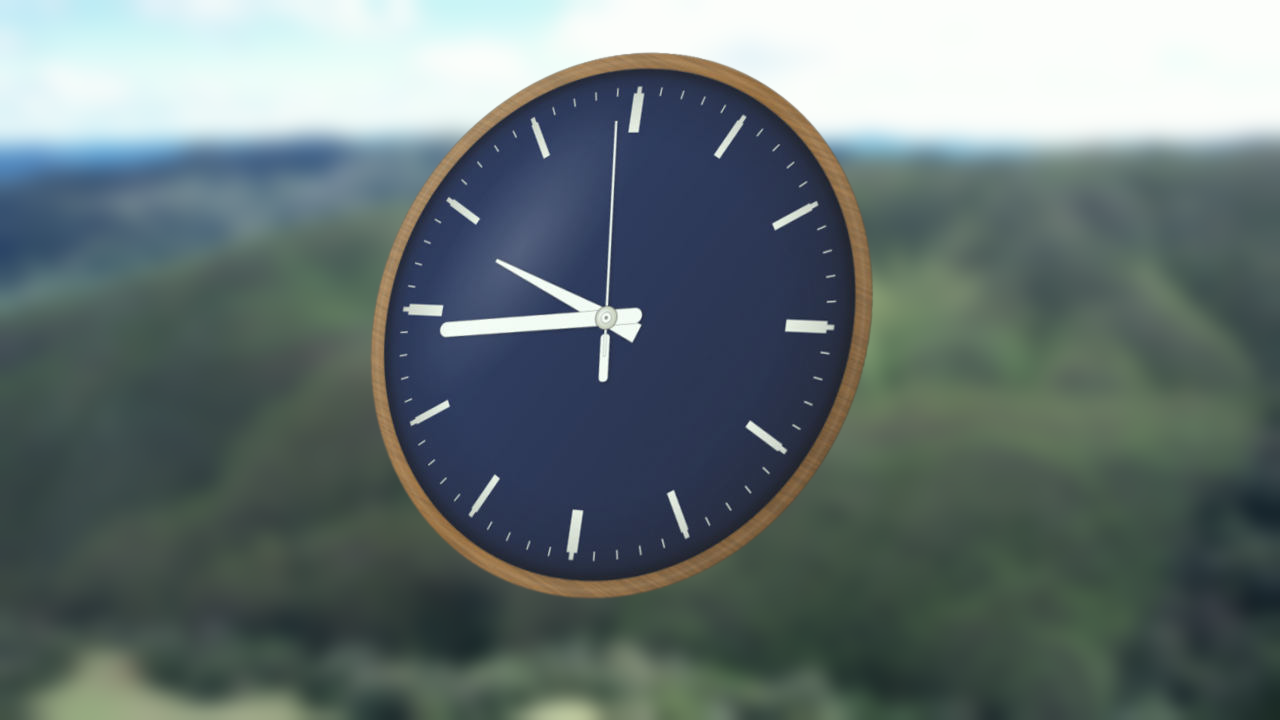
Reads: h=9 m=43 s=59
